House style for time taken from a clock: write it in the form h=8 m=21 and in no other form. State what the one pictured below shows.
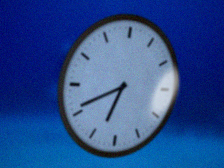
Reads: h=6 m=41
